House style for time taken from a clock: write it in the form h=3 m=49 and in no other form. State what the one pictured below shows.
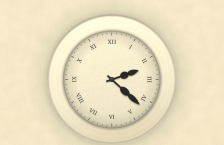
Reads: h=2 m=22
